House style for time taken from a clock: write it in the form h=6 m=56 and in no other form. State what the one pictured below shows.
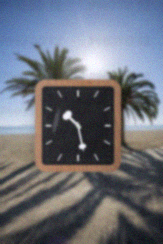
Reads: h=10 m=28
